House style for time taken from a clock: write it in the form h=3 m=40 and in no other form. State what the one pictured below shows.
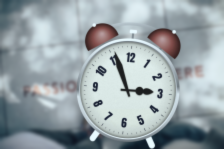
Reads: h=2 m=56
